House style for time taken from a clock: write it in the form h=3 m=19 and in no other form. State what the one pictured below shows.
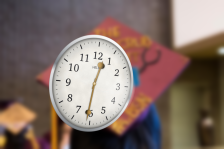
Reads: h=12 m=31
